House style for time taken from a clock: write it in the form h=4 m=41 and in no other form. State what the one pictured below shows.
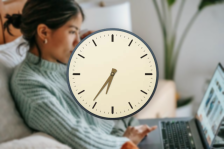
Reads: h=6 m=36
